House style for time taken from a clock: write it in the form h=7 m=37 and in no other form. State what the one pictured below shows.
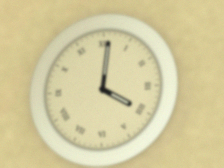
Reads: h=4 m=1
